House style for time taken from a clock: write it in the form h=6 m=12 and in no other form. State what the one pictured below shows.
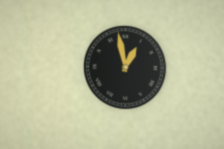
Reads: h=12 m=58
